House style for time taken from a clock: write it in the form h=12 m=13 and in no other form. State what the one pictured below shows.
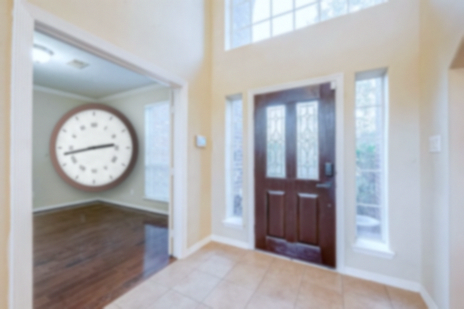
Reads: h=2 m=43
